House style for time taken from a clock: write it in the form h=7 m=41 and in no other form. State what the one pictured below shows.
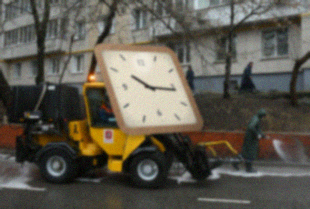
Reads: h=10 m=16
